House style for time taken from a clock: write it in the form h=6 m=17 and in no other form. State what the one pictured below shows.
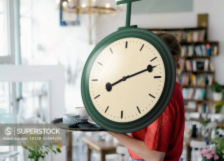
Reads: h=8 m=12
